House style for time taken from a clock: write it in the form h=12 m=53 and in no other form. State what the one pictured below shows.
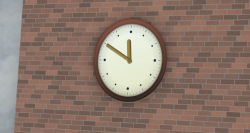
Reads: h=11 m=50
